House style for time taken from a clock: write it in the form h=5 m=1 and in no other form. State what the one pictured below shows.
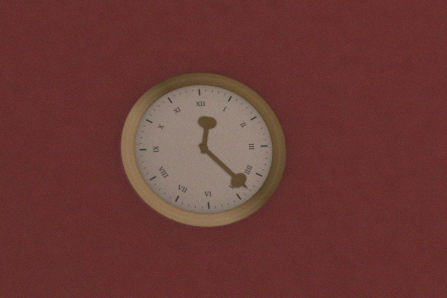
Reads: h=12 m=23
